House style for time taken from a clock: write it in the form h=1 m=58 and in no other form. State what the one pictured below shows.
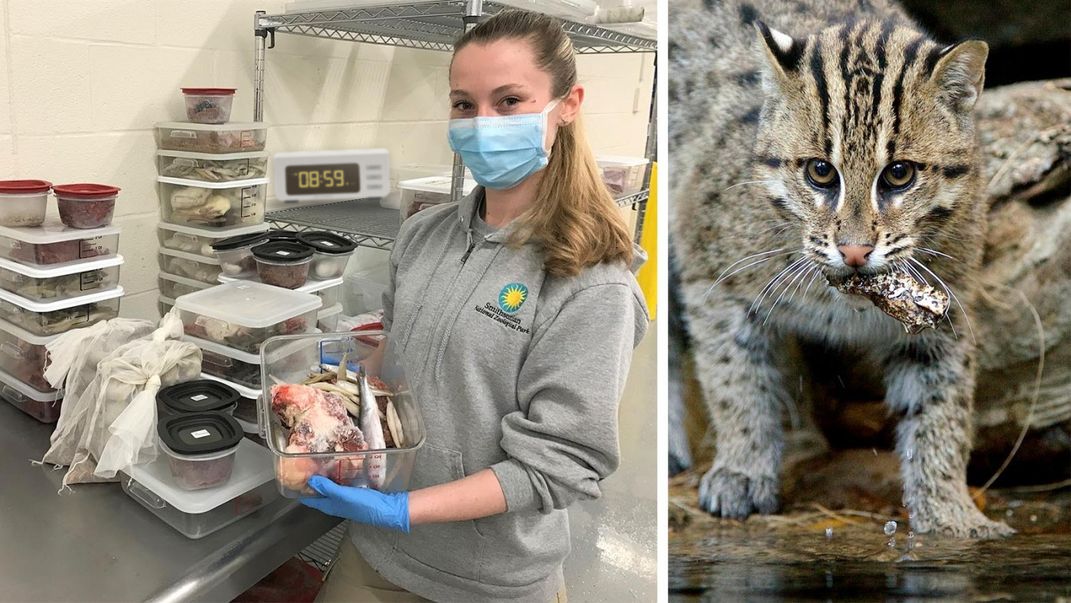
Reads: h=8 m=59
